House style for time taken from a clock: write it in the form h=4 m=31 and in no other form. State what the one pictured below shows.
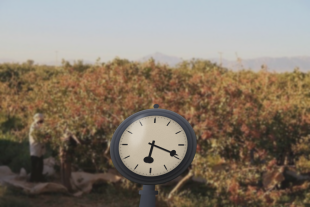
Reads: h=6 m=19
